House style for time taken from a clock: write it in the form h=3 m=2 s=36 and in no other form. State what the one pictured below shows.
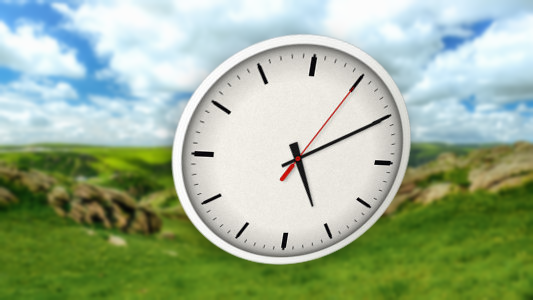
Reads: h=5 m=10 s=5
